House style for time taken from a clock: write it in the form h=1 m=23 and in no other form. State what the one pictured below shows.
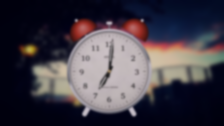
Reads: h=7 m=1
